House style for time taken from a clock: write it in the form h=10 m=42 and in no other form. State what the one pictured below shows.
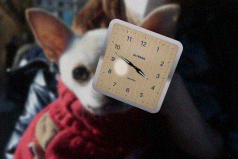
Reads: h=3 m=48
